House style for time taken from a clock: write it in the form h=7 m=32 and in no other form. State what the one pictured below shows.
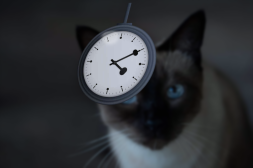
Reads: h=4 m=10
